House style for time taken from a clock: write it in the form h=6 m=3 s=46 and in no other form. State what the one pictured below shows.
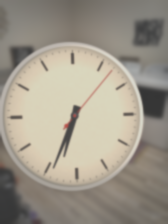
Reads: h=6 m=34 s=7
